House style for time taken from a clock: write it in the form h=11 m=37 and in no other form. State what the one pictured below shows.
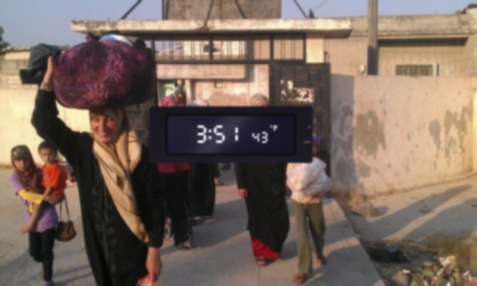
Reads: h=3 m=51
